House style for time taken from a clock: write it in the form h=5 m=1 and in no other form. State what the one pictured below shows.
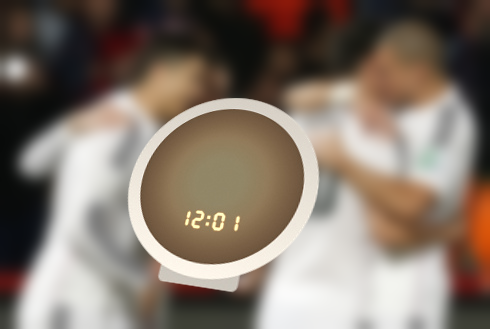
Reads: h=12 m=1
